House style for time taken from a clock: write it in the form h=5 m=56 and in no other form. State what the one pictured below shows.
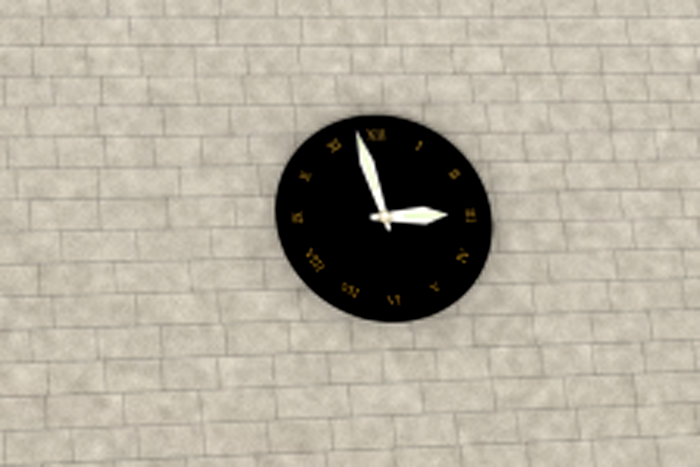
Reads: h=2 m=58
